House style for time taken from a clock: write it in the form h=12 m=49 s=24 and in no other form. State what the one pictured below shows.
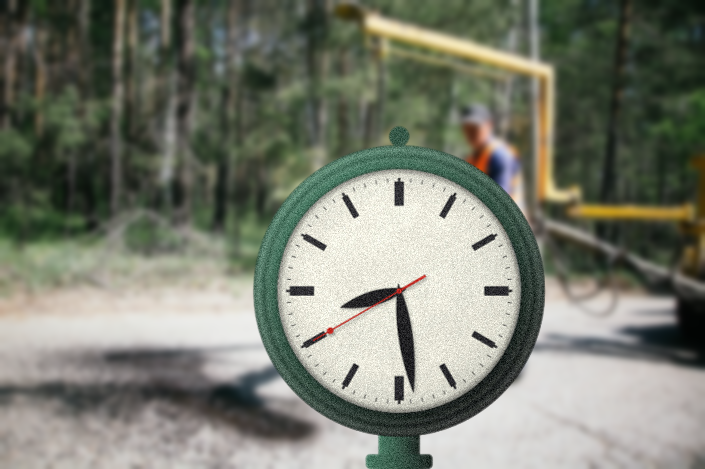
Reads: h=8 m=28 s=40
